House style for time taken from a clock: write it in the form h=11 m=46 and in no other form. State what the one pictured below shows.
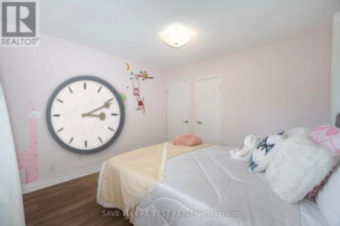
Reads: h=3 m=11
